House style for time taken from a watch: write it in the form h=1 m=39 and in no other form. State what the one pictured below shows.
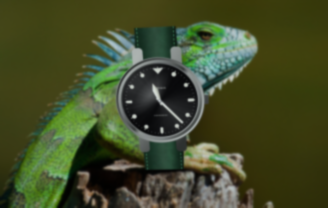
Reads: h=11 m=23
